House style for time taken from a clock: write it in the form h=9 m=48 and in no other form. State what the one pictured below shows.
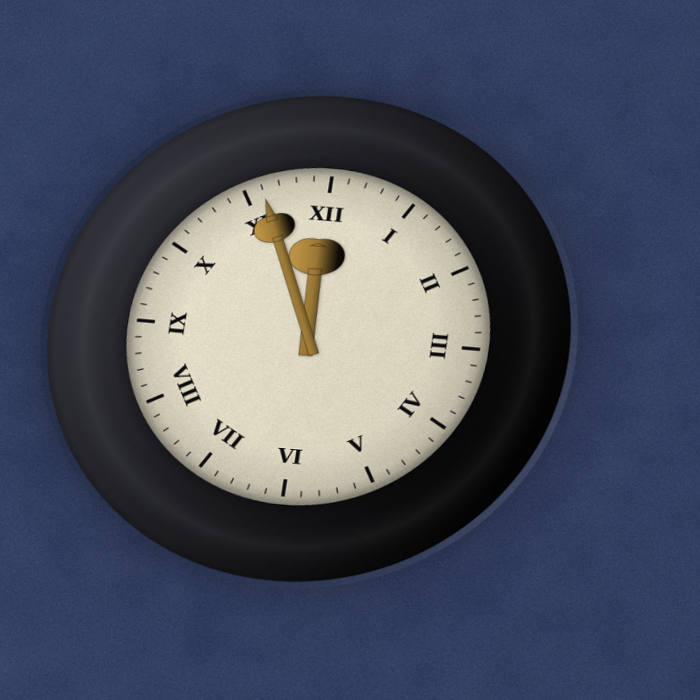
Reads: h=11 m=56
